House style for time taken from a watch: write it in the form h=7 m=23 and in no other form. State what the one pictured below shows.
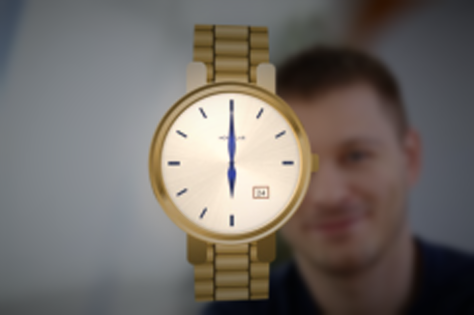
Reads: h=6 m=0
